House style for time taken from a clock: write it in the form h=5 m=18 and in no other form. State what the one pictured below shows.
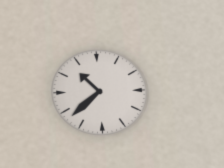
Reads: h=10 m=38
